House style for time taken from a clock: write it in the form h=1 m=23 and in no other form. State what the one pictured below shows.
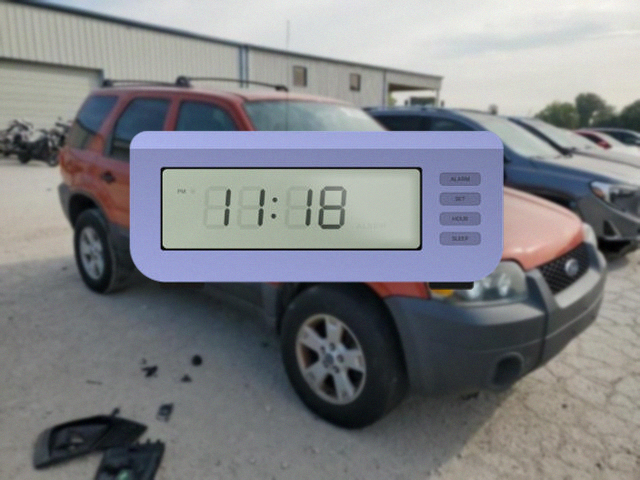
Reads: h=11 m=18
